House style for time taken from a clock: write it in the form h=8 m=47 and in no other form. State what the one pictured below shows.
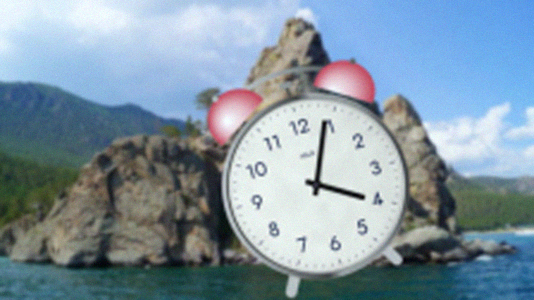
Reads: h=4 m=4
